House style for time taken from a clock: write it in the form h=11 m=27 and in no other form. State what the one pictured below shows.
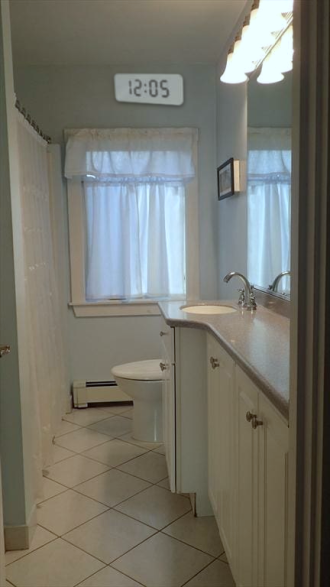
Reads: h=12 m=5
